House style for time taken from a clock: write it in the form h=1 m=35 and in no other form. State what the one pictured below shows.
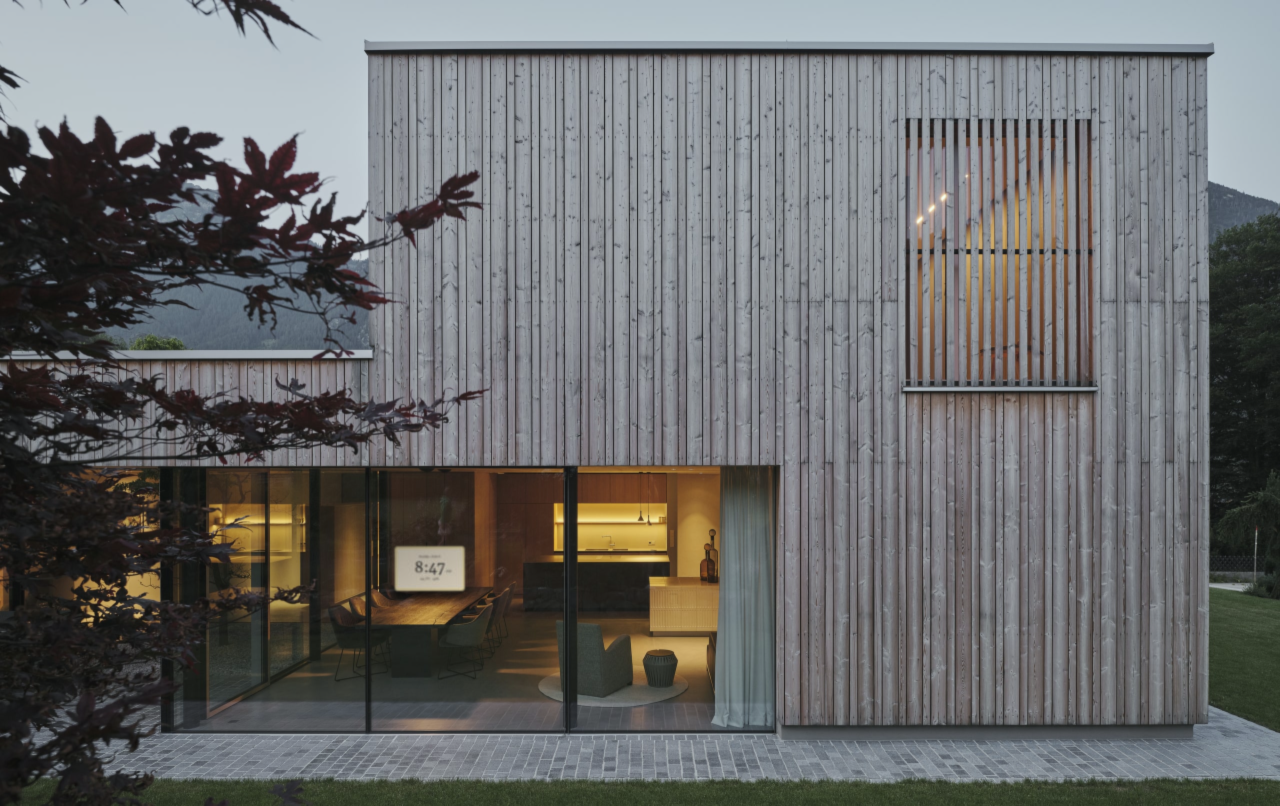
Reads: h=8 m=47
